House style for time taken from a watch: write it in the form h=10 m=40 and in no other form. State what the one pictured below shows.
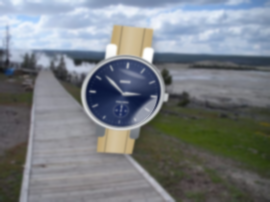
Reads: h=2 m=52
